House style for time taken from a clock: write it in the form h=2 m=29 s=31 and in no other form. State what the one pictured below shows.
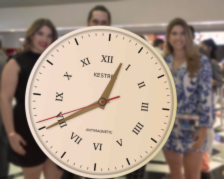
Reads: h=12 m=39 s=41
